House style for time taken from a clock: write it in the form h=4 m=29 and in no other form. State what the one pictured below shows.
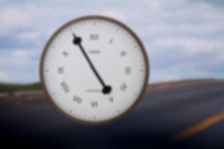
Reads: h=4 m=55
